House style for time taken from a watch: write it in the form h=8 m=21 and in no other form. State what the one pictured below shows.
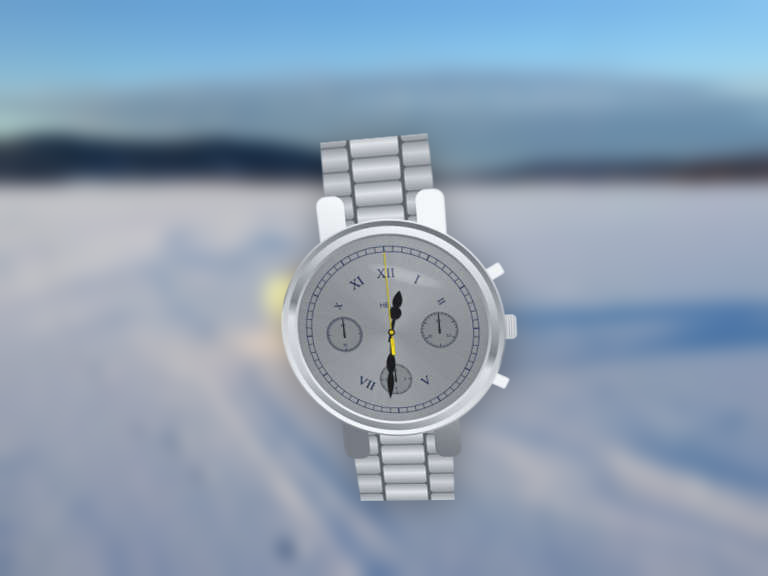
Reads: h=12 m=31
